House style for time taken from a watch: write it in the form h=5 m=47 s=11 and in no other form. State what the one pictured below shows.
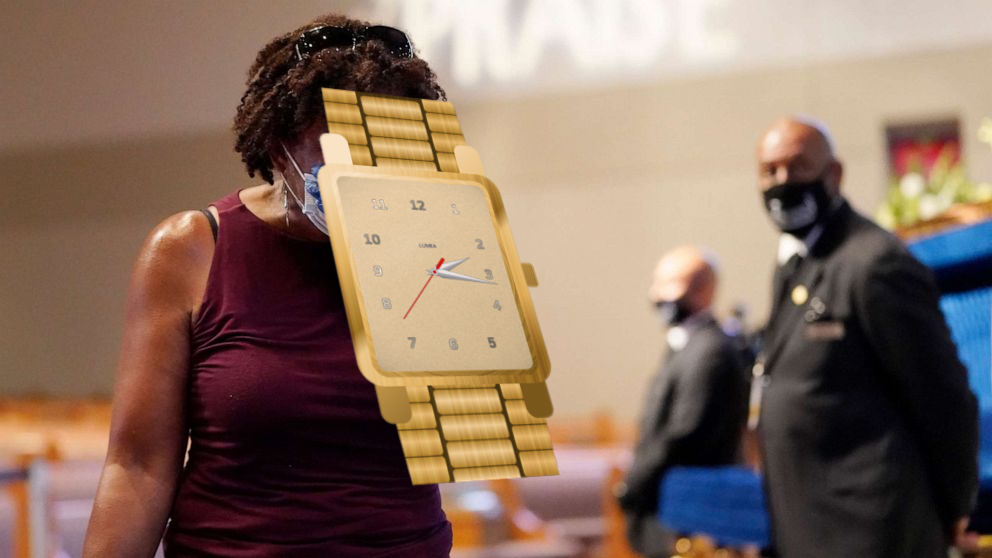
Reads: h=2 m=16 s=37
